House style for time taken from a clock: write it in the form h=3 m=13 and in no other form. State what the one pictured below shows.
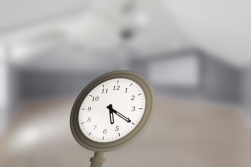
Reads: h=5 m=20
